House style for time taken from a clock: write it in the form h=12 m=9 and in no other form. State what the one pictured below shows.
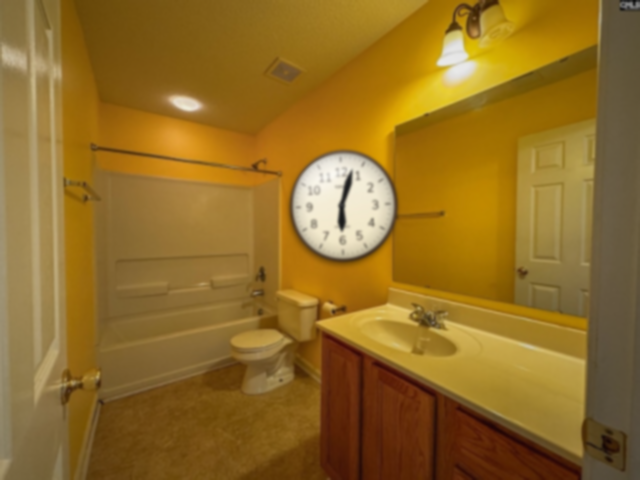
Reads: h=6 m=3
